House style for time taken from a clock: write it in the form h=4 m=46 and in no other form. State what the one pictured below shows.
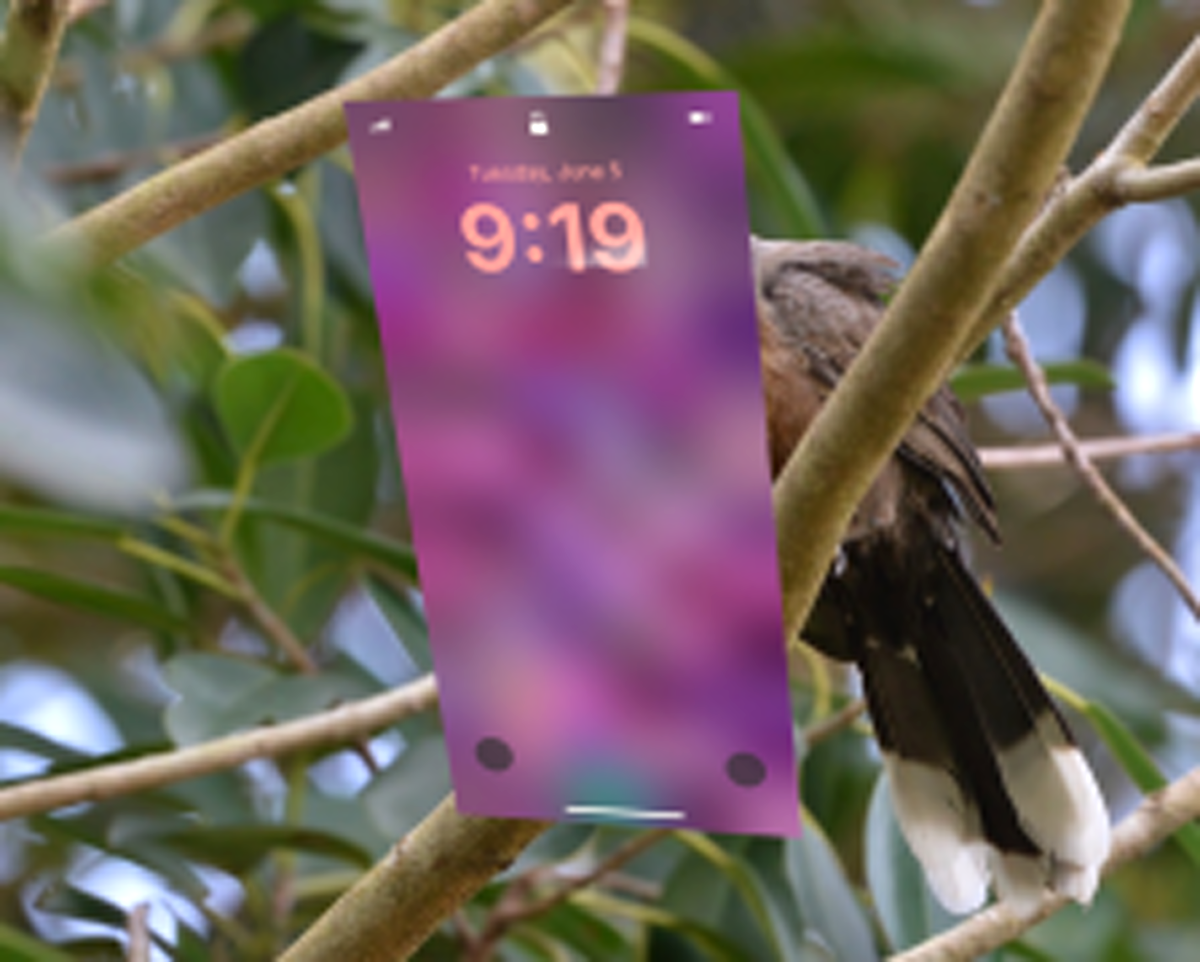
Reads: h=9 m=19
